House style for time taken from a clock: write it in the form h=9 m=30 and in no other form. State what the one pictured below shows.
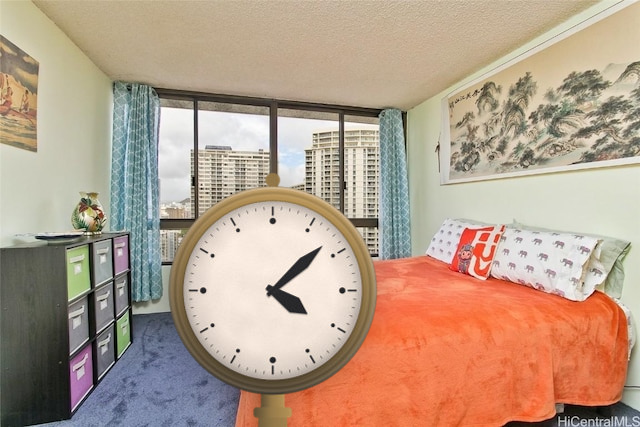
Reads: h=4 m=8
